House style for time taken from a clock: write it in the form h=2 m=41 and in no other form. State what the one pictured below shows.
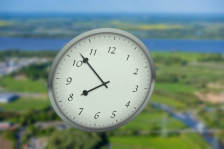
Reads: h=7 m=52
